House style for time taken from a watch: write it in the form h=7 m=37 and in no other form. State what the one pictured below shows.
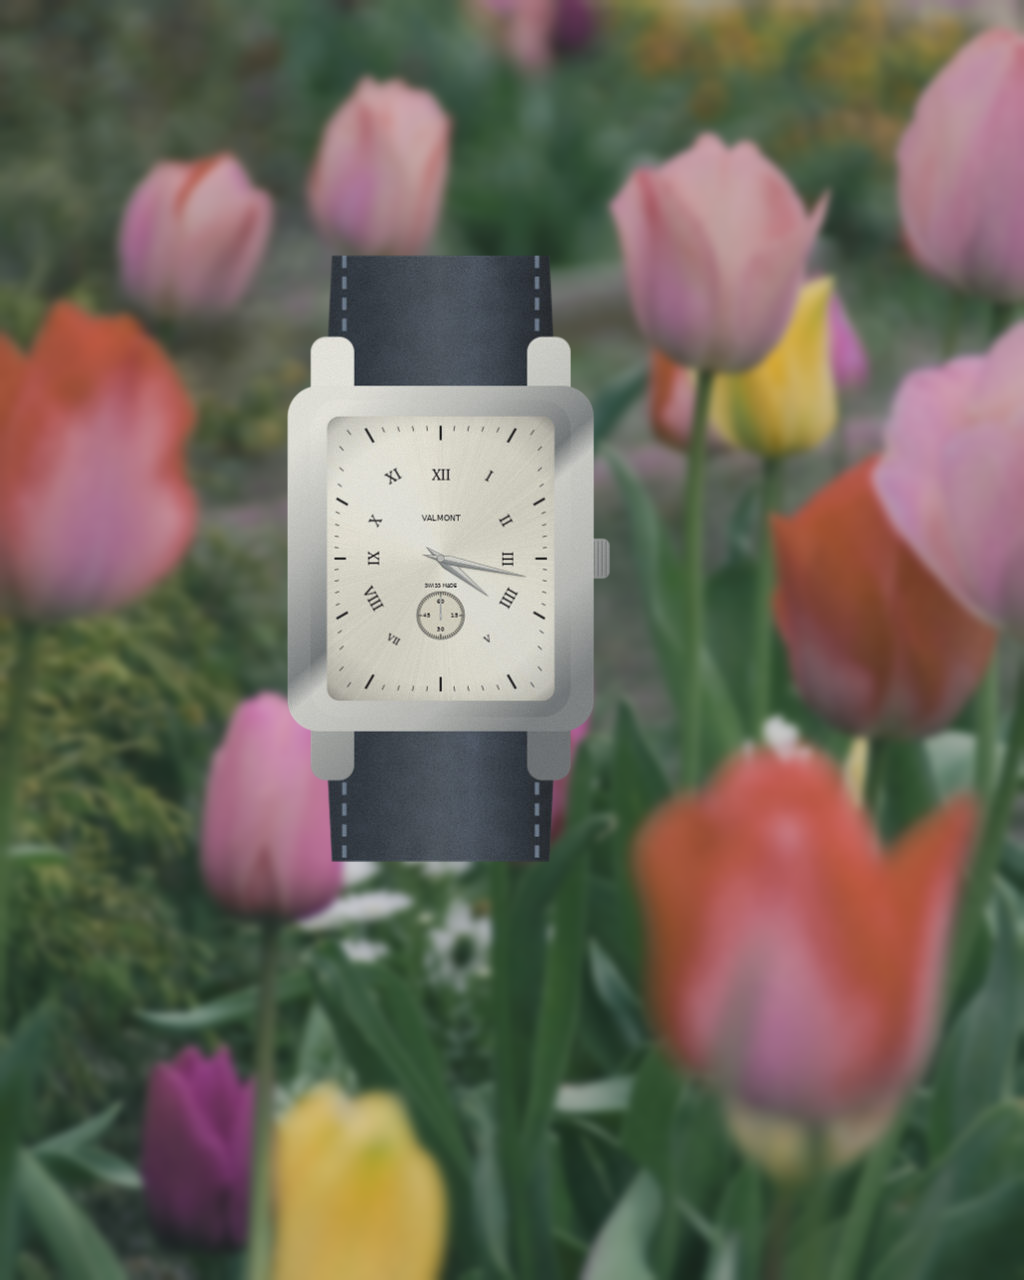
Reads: h=4 m=17
